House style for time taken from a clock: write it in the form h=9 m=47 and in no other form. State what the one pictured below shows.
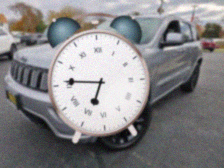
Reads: h=6 m=46
